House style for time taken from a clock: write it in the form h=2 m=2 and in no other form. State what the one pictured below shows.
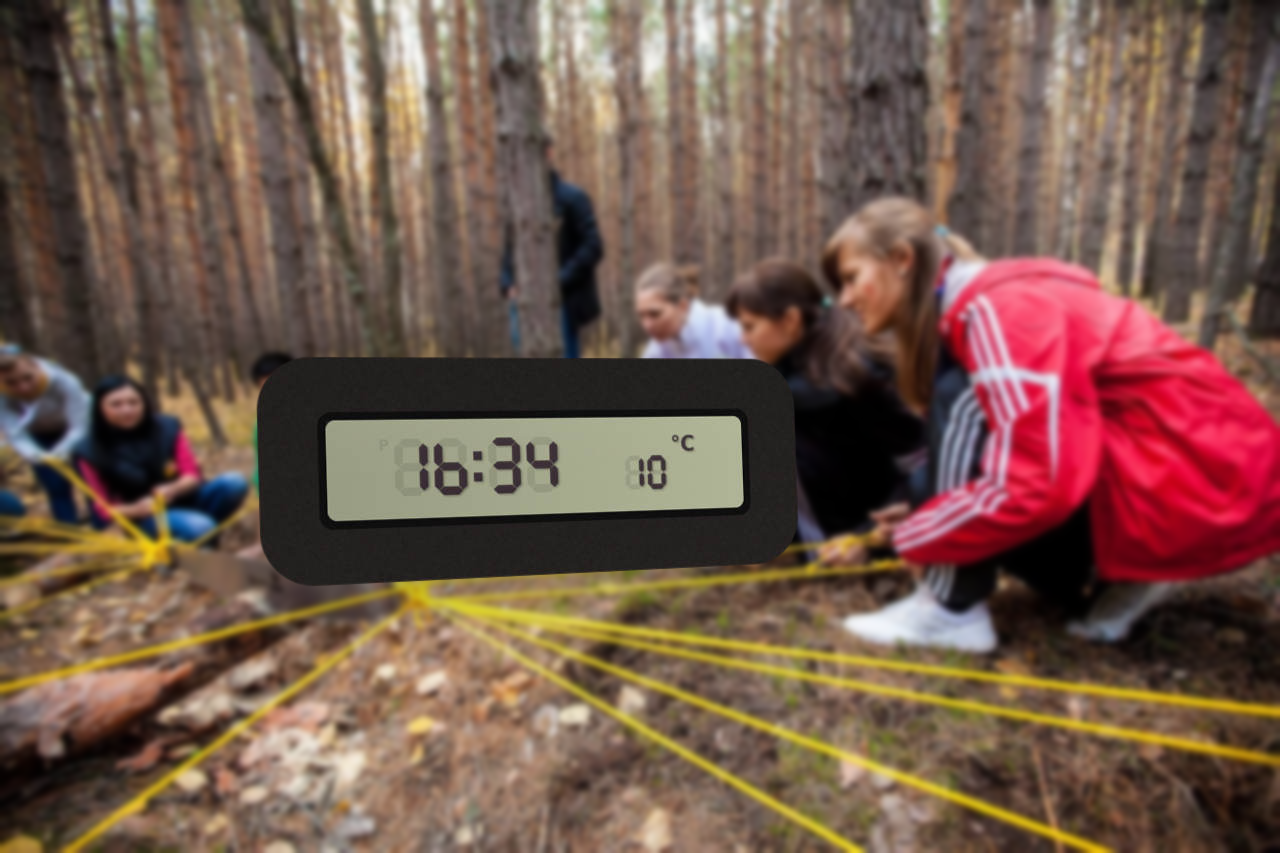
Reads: h=16 m=34
